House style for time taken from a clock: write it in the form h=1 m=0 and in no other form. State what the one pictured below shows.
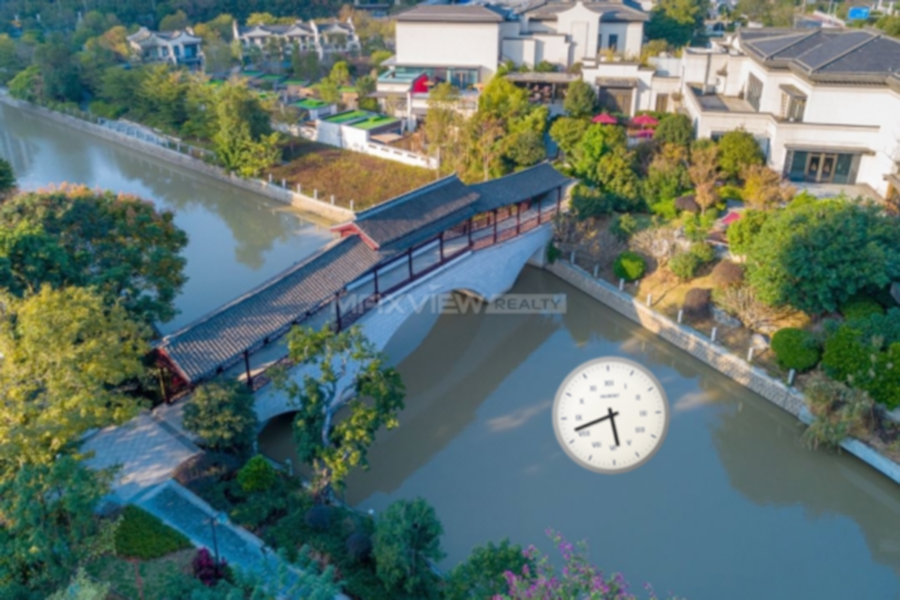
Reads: h=5 m=42
